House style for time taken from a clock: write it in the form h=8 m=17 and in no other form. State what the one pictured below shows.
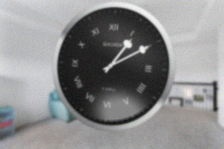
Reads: h=1 m=10
